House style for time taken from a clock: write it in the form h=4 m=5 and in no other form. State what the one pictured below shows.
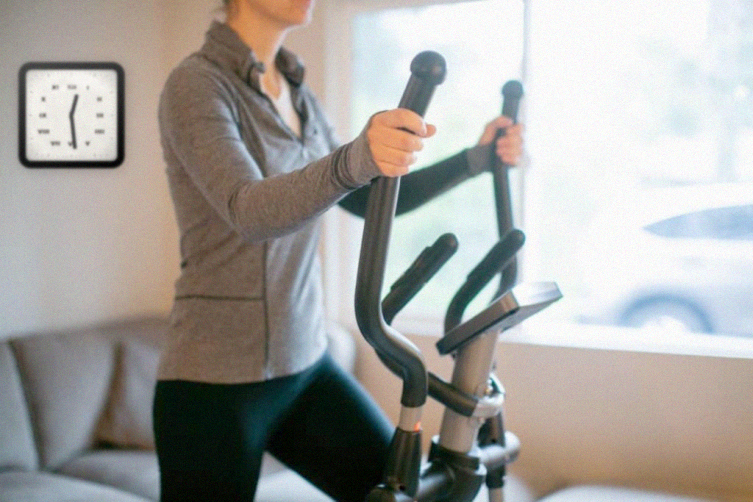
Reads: h=12 m=29
